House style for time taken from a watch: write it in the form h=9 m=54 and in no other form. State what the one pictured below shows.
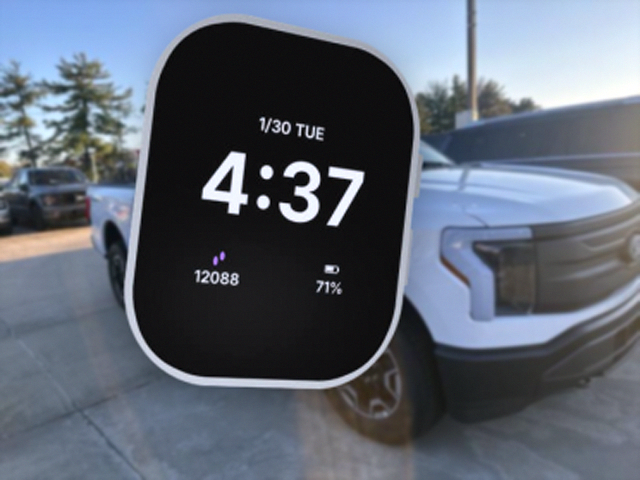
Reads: h=4 m=37
